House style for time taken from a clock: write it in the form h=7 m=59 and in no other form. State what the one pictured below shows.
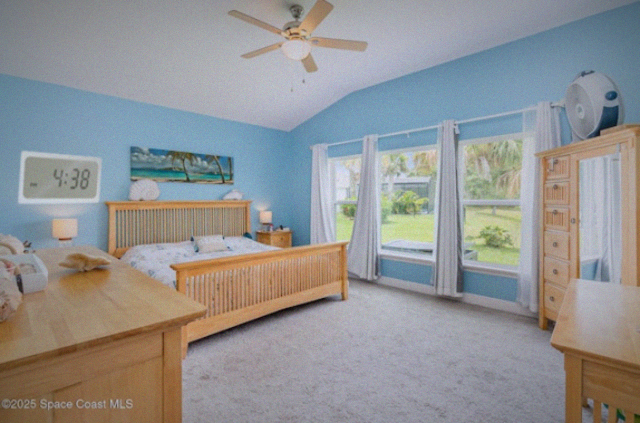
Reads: h=4 m=38
